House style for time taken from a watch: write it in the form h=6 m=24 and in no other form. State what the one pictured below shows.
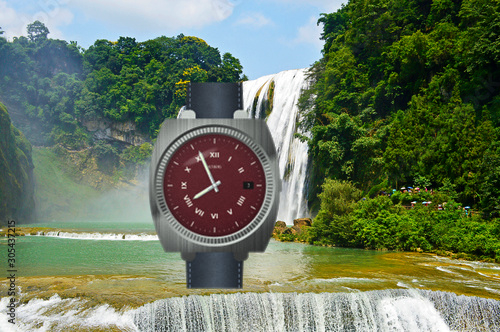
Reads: h=7 m=56
